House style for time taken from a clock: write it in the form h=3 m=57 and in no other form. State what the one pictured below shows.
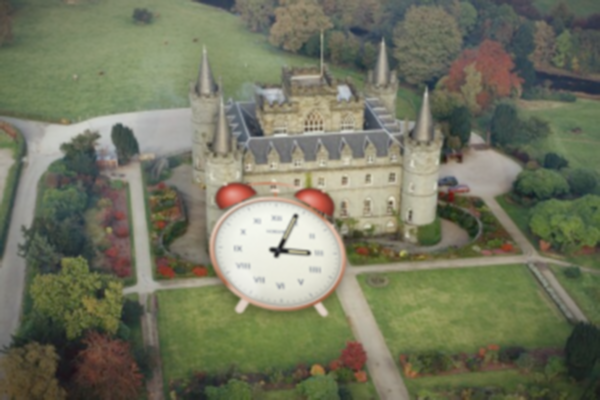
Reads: h=3 m=4
